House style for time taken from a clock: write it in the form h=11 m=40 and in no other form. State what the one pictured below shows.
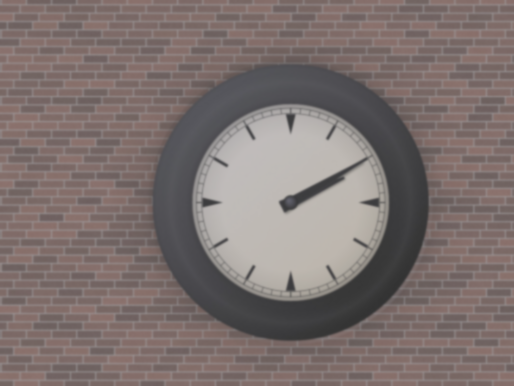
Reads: h=2 m=10
